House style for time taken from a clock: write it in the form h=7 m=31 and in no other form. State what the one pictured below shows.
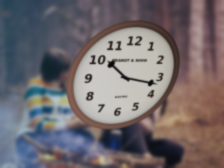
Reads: h=10 m=17
